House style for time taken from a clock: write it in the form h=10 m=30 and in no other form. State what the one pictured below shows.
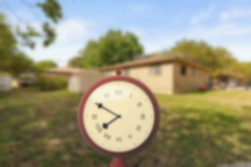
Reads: h=7 m=50
